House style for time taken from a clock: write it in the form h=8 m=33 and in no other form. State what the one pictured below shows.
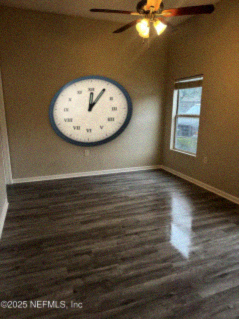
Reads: h=12 m=5
